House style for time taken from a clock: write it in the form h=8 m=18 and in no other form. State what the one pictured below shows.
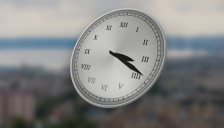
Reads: h=3 m=19
